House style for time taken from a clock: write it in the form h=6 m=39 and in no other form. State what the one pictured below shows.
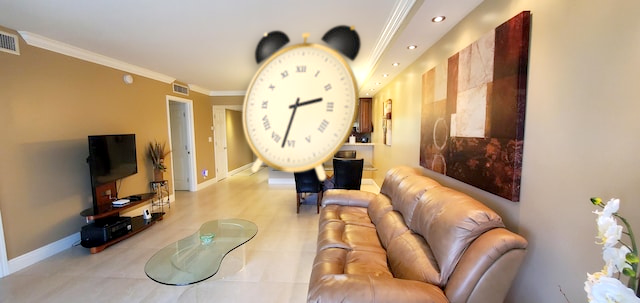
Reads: h=2 m=32
